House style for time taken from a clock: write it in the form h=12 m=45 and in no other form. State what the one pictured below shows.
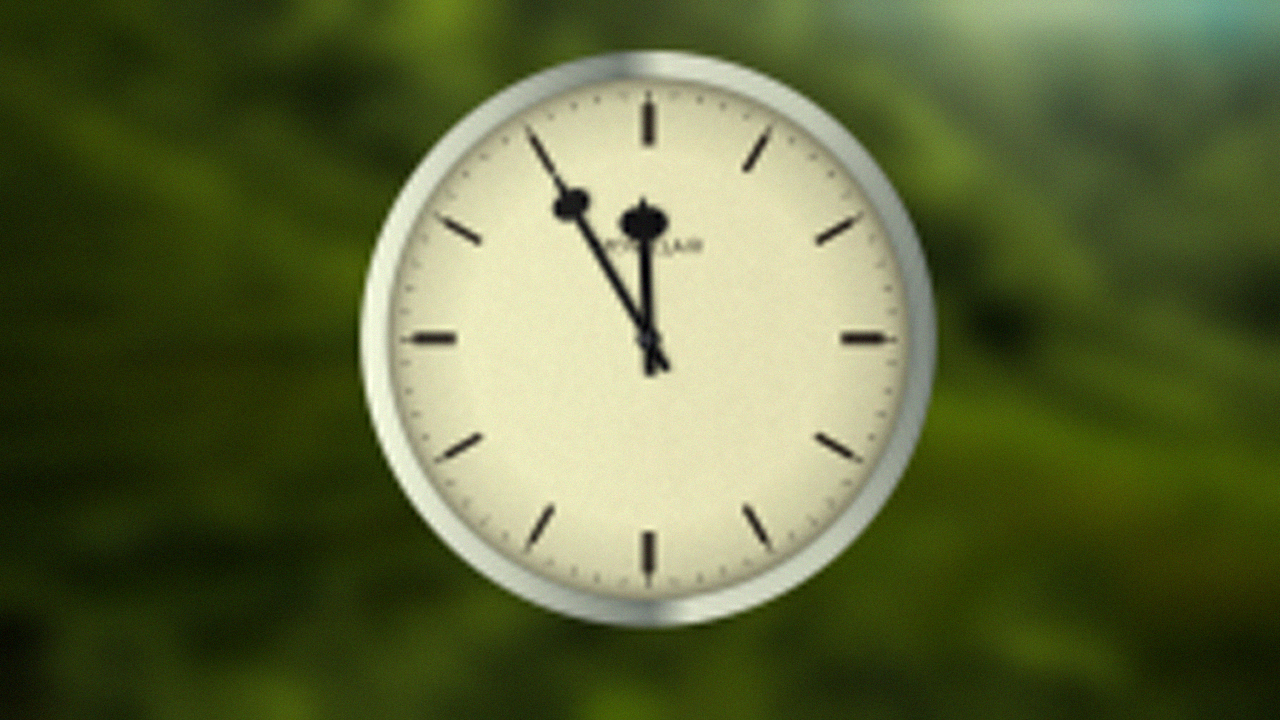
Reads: h=11 m=55
